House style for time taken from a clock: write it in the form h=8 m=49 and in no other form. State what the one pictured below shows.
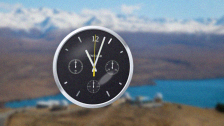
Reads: h=11 m=3
